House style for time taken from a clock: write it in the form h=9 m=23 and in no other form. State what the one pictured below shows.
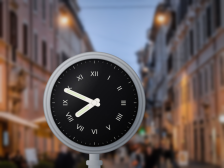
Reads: h=7 m=49
